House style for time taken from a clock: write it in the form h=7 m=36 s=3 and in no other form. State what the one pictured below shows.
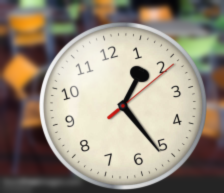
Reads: h=1 m=26 s=11
